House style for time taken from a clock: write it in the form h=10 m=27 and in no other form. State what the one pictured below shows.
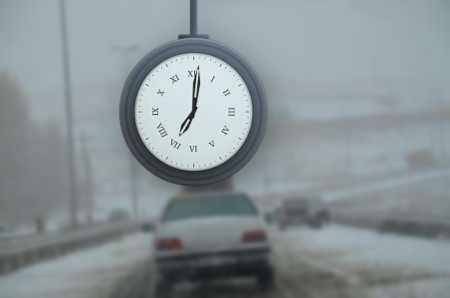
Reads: h=7 m=1
